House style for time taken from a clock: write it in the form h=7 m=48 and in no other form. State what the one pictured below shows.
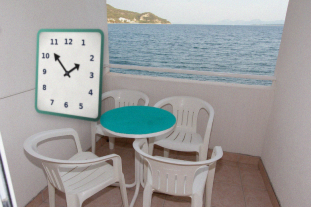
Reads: h=1 m=53
